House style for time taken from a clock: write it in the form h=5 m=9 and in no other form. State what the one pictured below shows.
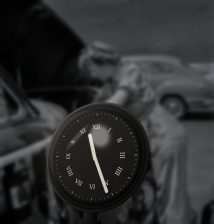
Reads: h=11 m=26
